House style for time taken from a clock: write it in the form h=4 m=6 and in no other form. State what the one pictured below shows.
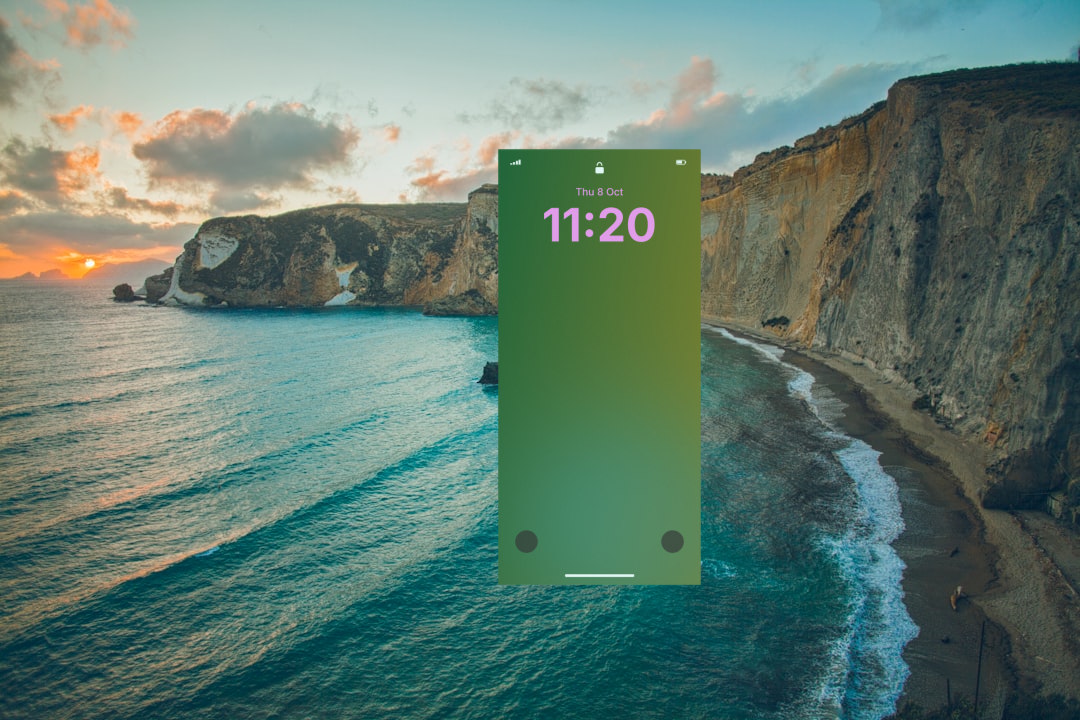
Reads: h=11 m=20
